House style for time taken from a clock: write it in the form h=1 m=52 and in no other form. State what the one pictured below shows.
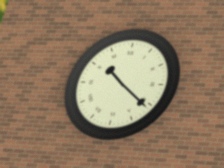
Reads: h=10 m=21
